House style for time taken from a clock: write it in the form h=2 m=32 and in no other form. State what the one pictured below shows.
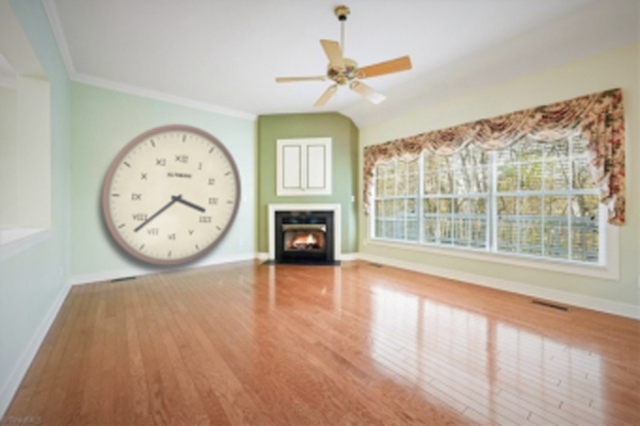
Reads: h=3 m=38
